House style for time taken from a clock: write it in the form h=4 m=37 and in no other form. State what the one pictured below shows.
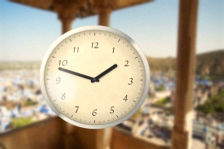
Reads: h=1 m=48
